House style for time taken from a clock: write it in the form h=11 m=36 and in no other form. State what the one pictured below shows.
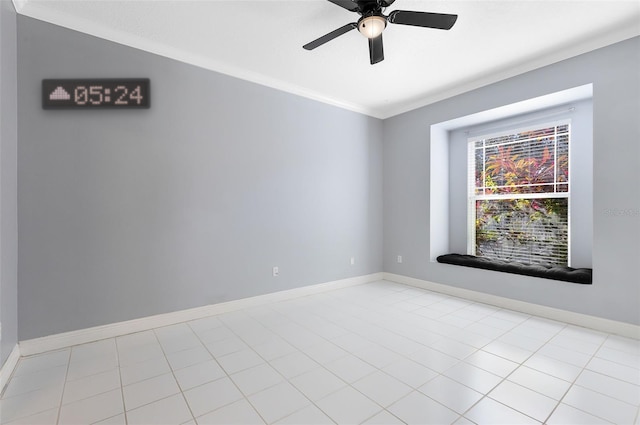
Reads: h=5 m=24
